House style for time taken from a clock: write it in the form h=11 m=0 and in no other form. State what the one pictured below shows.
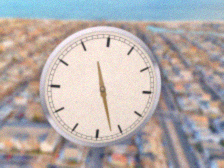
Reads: h=11 m=27
